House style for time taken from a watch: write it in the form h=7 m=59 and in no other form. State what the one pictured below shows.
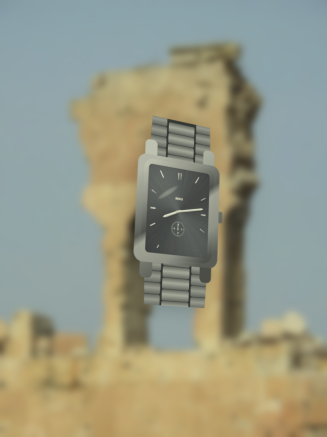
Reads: h=8 m=13
